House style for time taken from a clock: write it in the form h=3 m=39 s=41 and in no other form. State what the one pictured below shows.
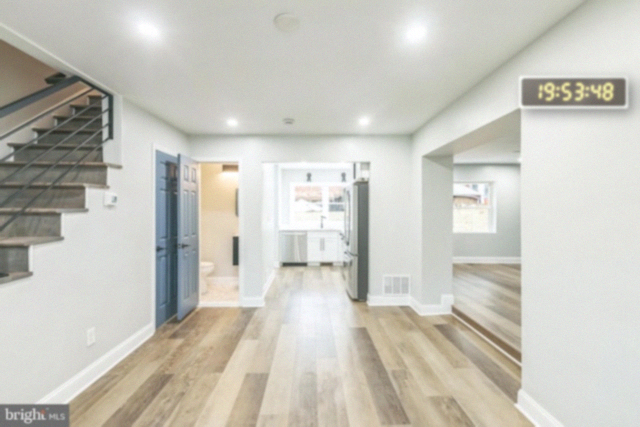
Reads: h=19 m=53 s=48
